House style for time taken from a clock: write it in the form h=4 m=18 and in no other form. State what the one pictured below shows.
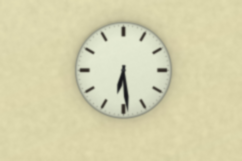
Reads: h=6 m=29
